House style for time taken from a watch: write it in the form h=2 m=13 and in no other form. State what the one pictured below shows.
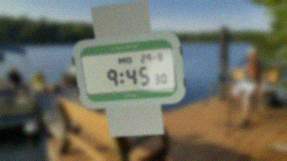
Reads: h=9 m=45
